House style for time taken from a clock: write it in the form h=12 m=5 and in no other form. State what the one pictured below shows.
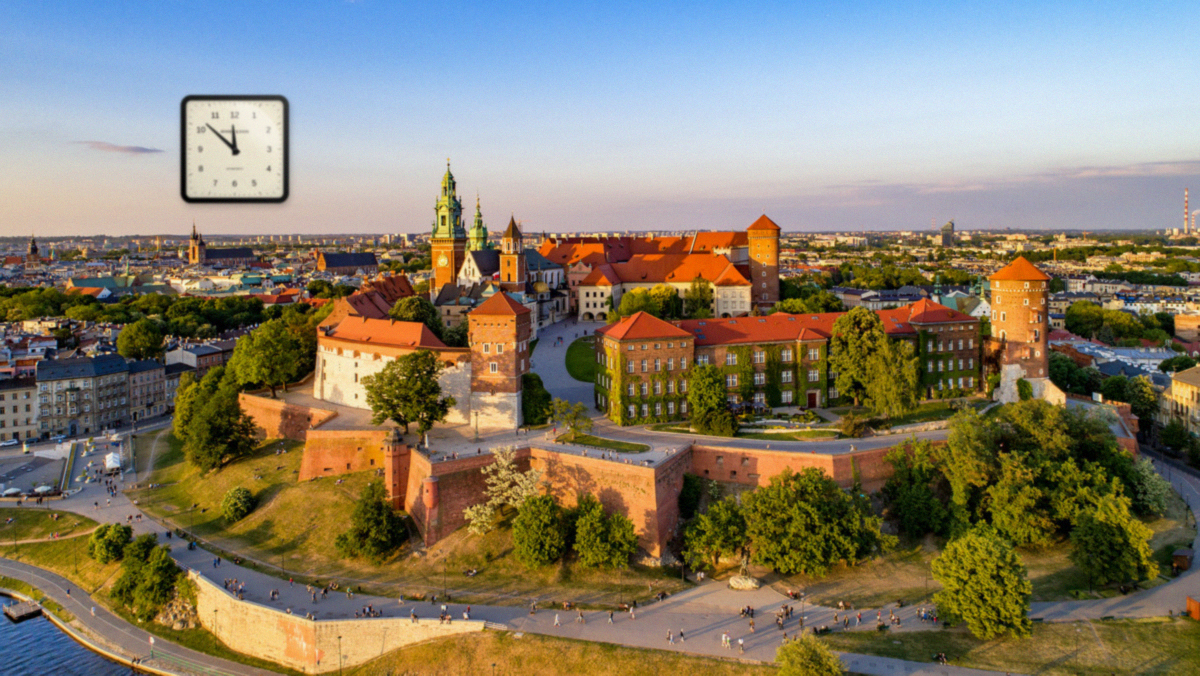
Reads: h=11 m=52
